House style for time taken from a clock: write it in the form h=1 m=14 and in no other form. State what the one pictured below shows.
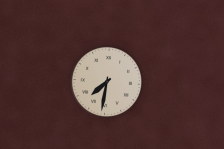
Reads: h=7 m=31
